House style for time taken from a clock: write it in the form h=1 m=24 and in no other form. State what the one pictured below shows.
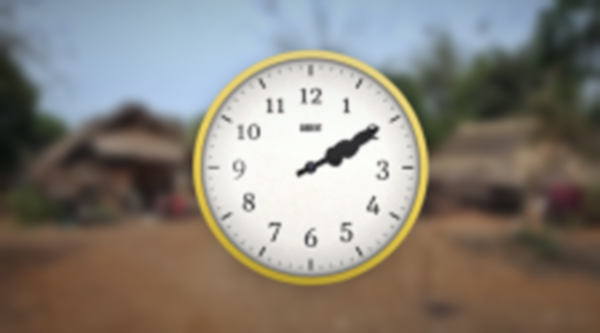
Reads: h=2 m=10
